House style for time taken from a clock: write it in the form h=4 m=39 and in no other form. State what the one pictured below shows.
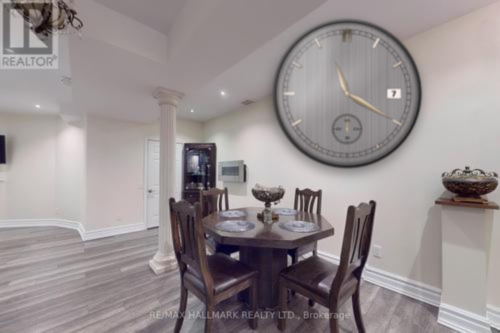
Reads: h=11 m=20
